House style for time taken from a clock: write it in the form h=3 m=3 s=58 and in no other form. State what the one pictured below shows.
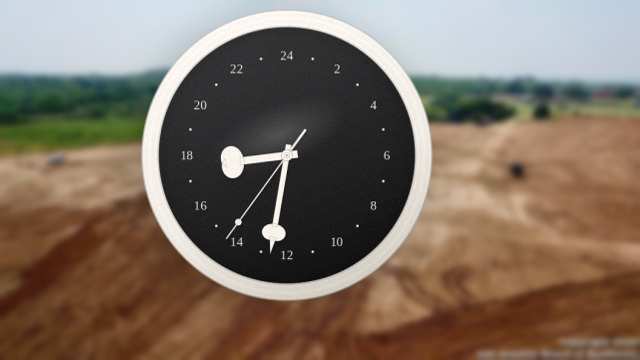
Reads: h=17 m=31 s=36
